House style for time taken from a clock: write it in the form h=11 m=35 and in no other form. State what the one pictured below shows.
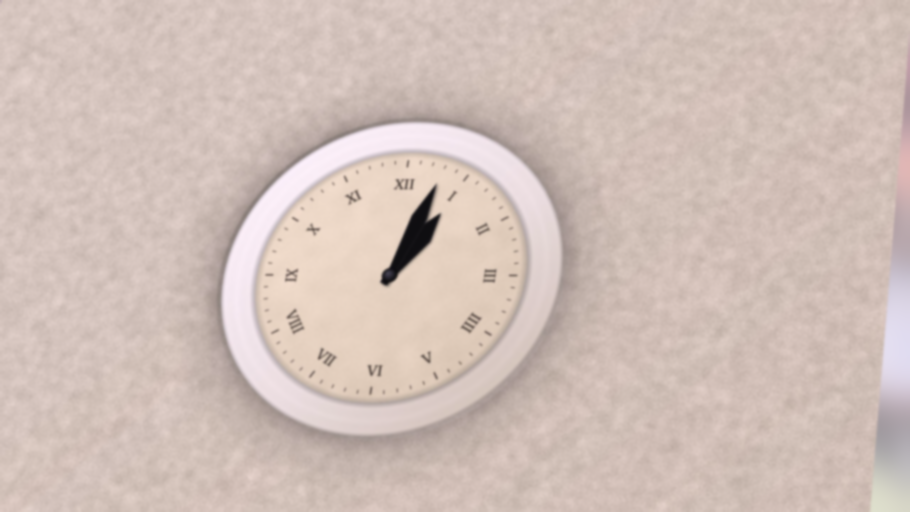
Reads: h=1 m=3
